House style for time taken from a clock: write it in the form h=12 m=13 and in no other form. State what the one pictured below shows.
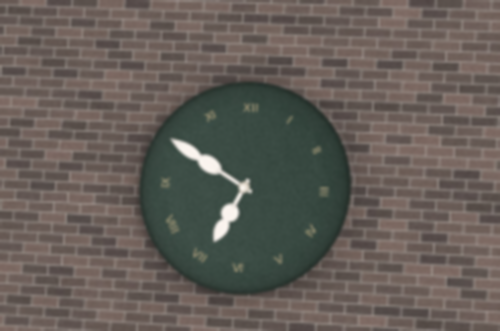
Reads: h=6 m=50
